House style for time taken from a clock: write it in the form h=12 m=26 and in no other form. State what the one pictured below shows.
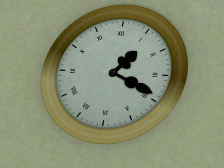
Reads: h=1 m=19
